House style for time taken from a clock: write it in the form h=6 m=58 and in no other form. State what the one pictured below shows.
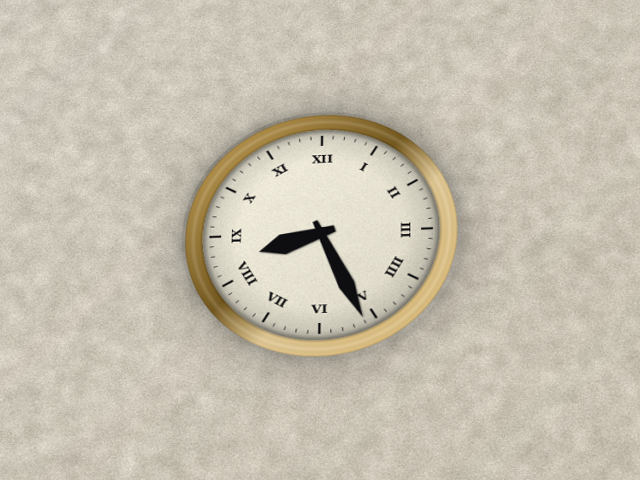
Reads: h=8 m=26
